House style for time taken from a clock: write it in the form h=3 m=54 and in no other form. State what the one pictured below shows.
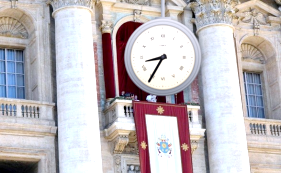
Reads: h=8 m=35
